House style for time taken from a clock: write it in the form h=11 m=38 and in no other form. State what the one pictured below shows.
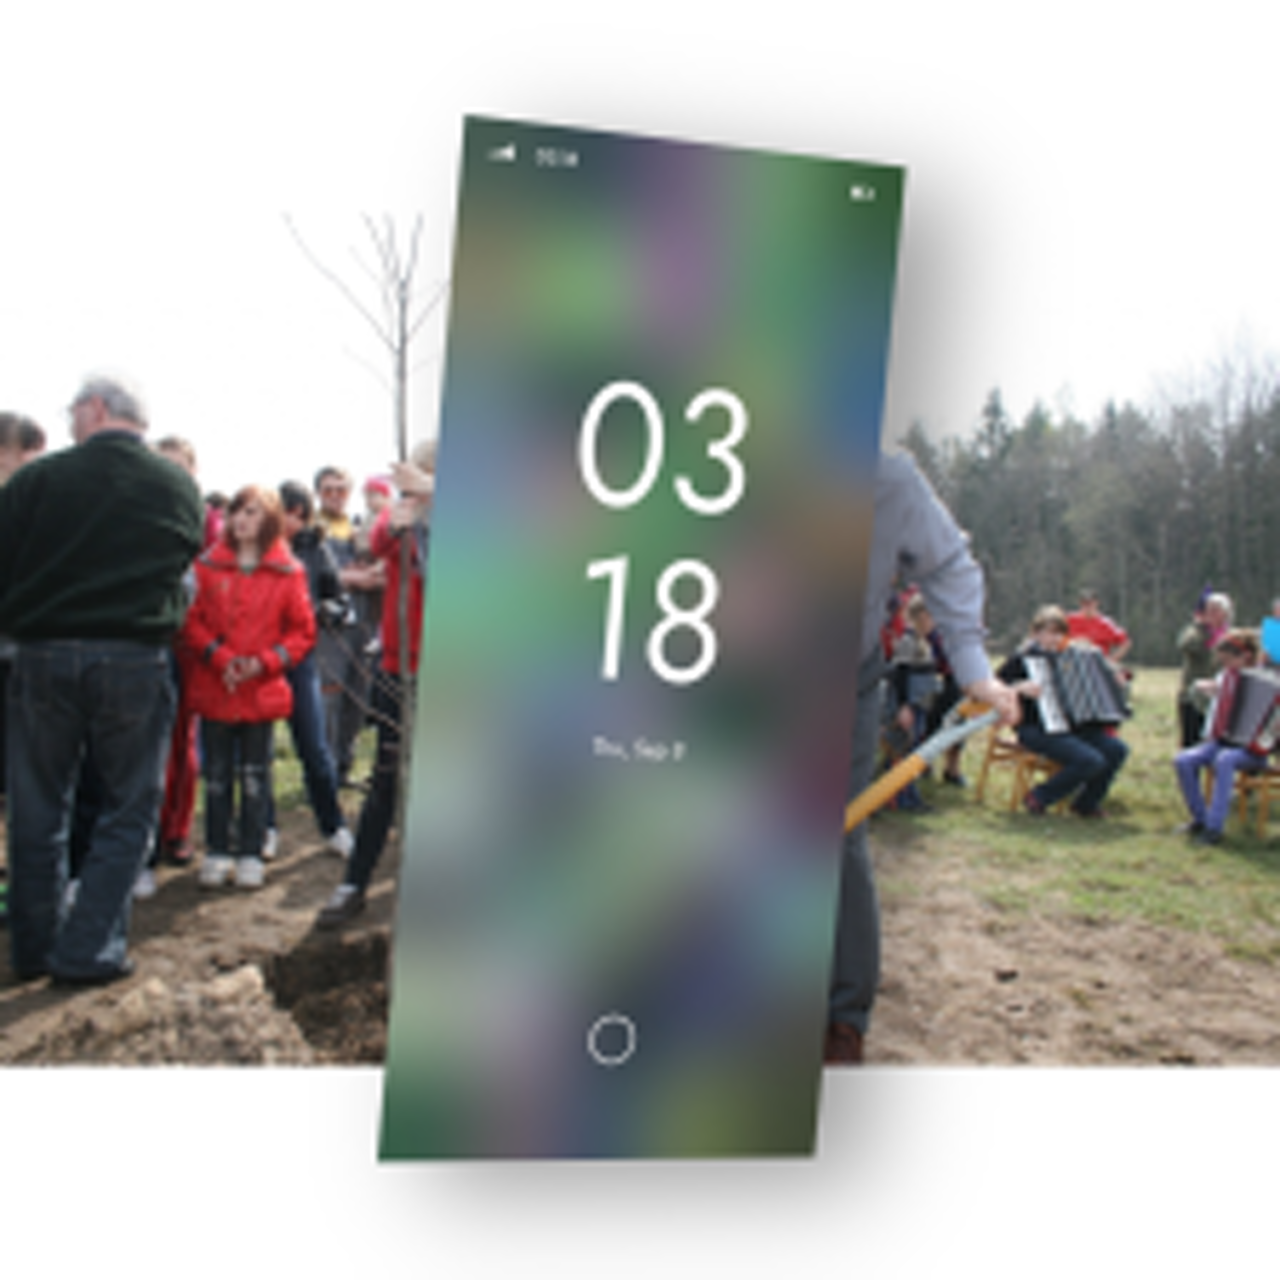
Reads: h=3 m=18
